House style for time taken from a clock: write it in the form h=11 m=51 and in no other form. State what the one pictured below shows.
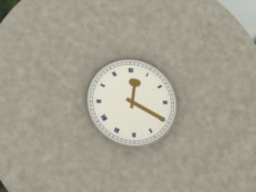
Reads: h=12 m=20
